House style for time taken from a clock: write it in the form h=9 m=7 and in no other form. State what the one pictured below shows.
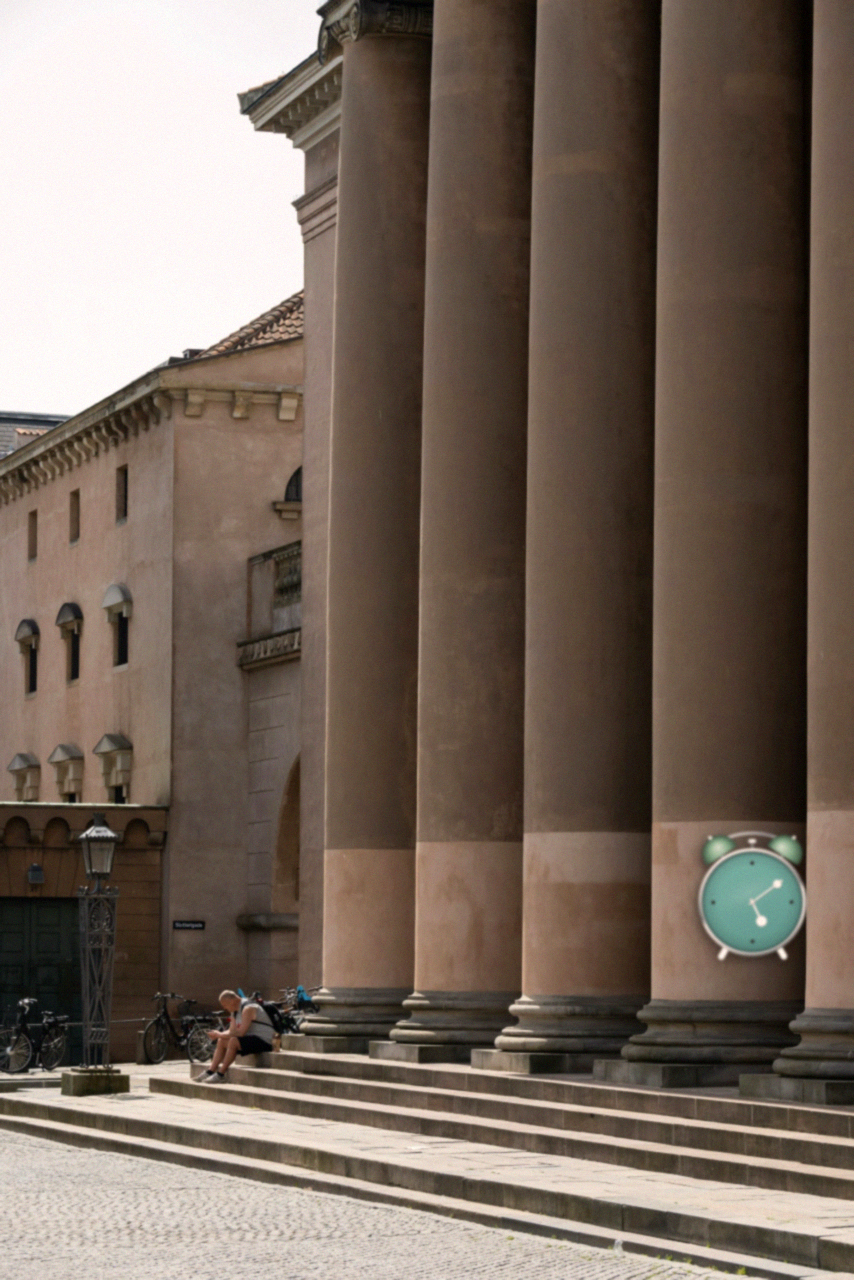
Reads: h=5 m=9
